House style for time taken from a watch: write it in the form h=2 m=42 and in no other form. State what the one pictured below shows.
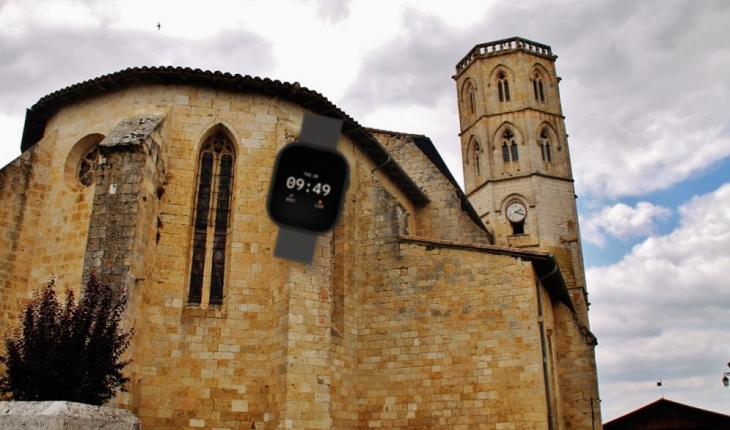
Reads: h=9 m=49
